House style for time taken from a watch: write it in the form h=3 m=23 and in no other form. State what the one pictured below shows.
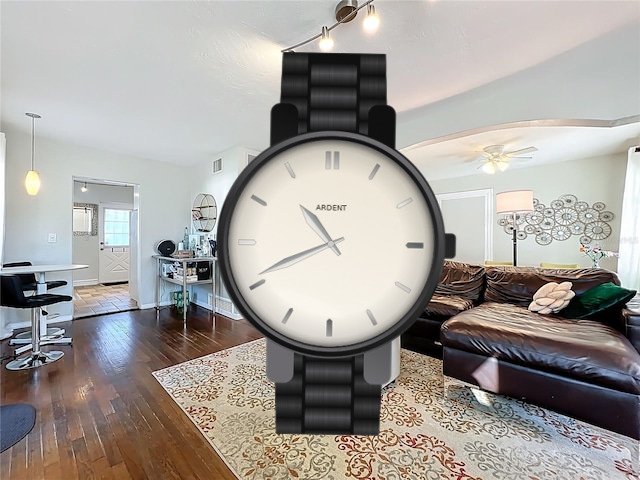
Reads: h=10 m=41
